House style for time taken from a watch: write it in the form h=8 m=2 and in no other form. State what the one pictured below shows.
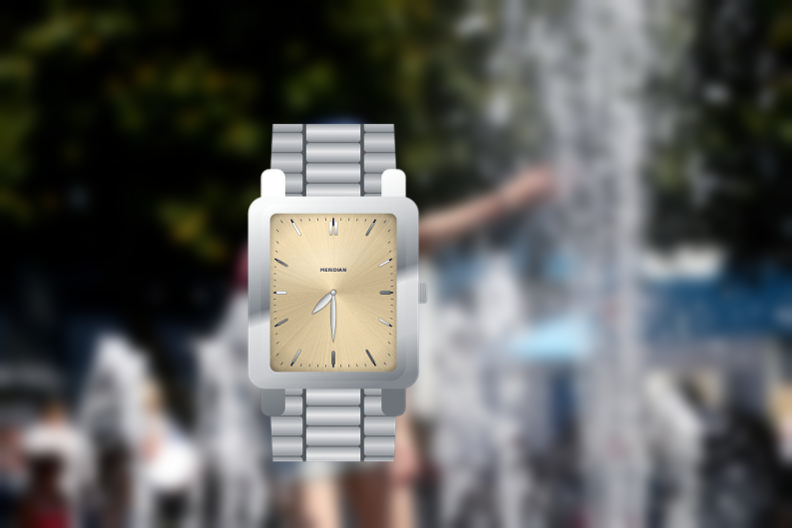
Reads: h=7 m=30
